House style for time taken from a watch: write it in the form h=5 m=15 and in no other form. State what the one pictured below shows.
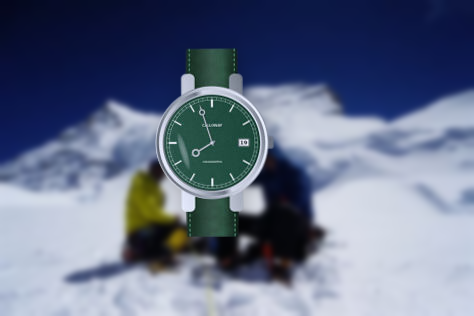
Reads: h=7 m=57
